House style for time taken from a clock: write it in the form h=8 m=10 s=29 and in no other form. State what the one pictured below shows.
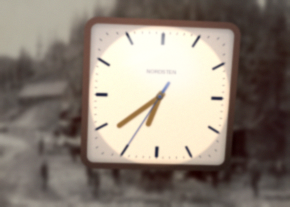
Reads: h=6 m=38 s=35
